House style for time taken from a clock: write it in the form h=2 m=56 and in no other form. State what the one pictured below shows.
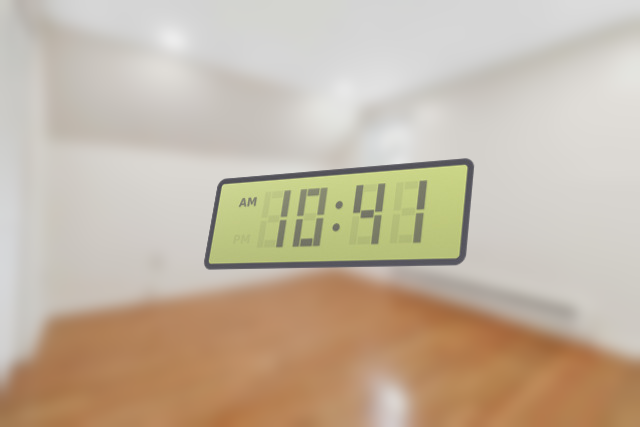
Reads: h=10 m=41
